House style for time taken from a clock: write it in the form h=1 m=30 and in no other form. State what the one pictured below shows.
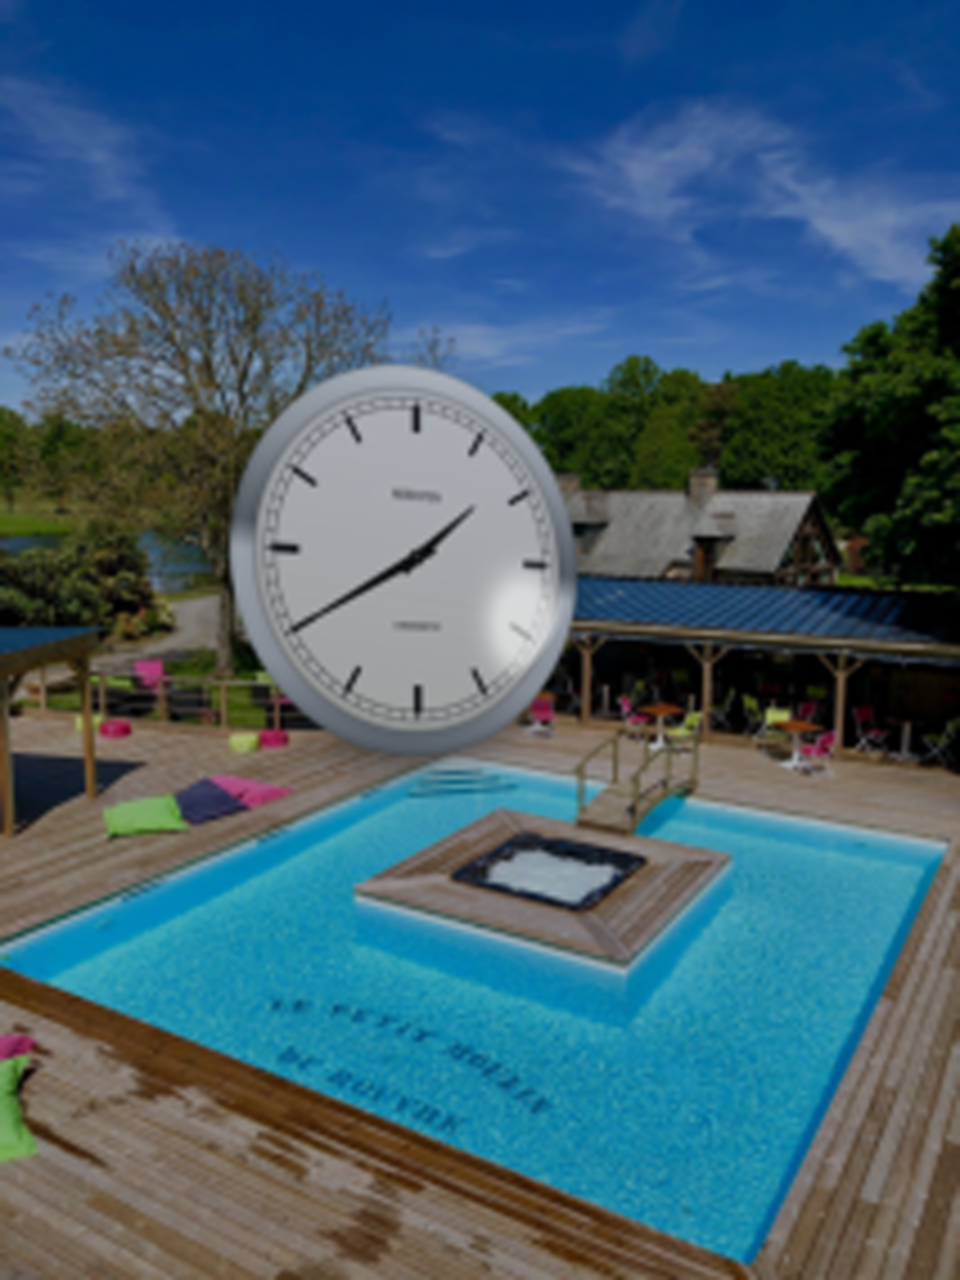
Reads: h=1 m=40
